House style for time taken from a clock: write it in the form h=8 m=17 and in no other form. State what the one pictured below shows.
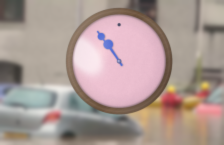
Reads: h=10 m=54
